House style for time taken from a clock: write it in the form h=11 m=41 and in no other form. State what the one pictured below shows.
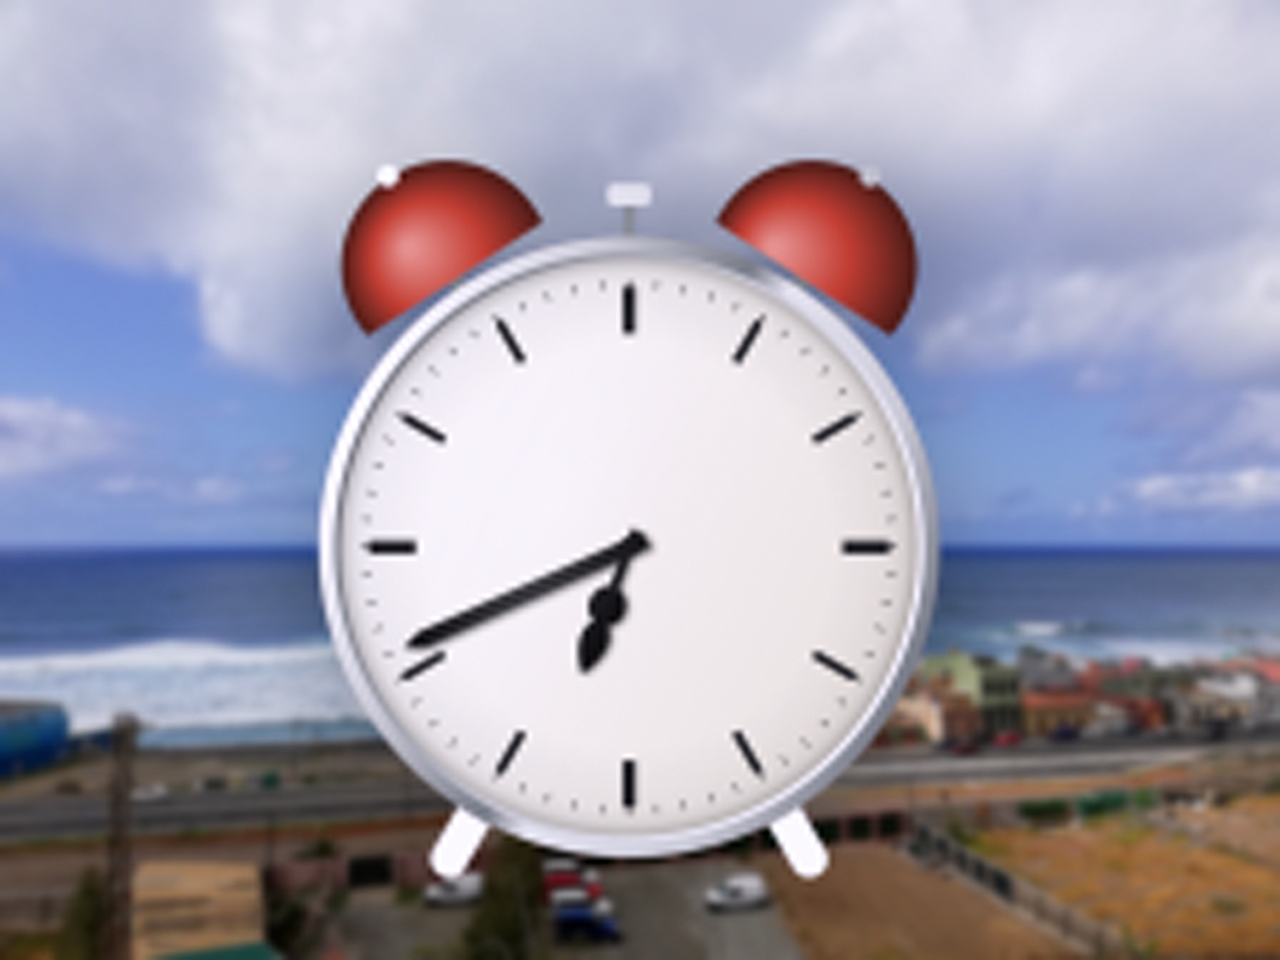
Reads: h=6 m=41
